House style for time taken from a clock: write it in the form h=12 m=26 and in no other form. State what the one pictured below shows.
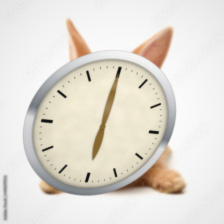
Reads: h=6 m=0
